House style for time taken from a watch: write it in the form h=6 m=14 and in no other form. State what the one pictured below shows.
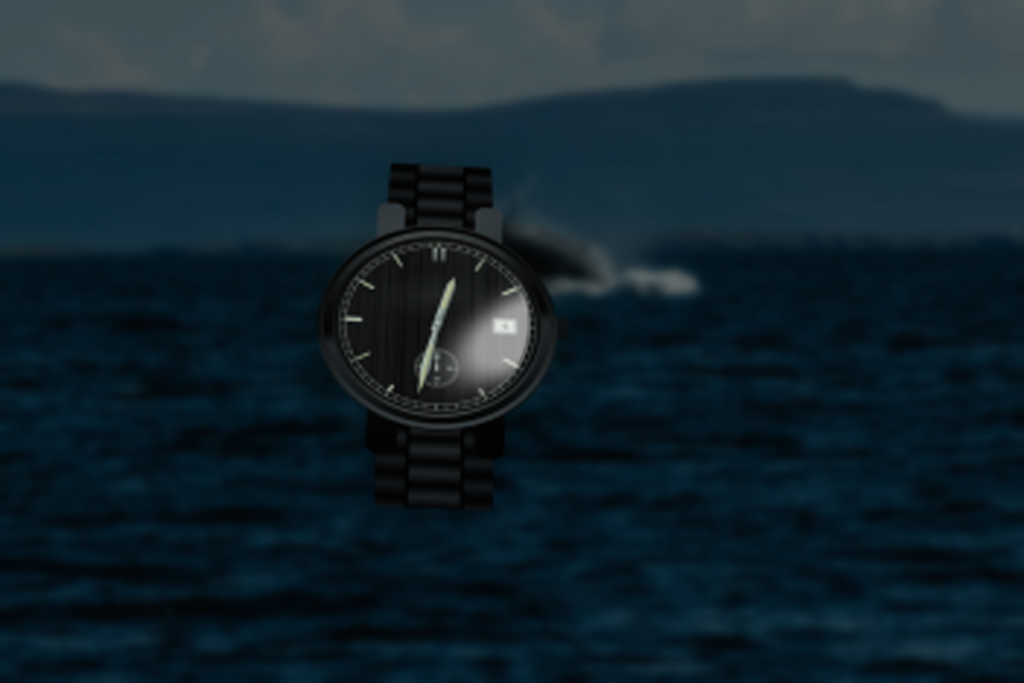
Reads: h=12 m=32
